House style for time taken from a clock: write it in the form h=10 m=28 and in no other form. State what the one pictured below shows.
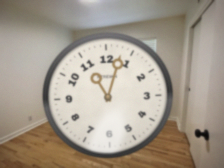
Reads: h=11 m=3
